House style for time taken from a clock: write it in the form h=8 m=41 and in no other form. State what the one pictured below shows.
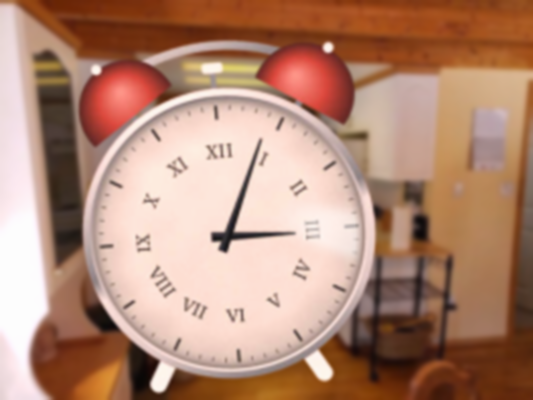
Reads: h=3 m=4
